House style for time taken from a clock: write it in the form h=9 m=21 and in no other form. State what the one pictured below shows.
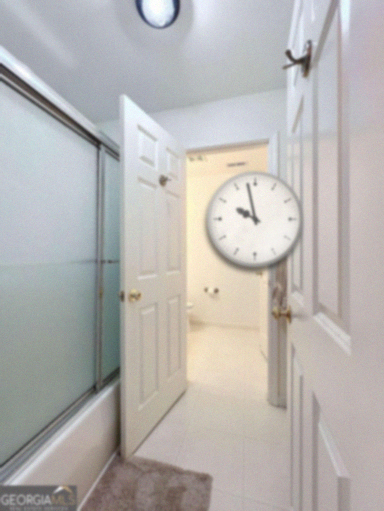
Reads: h=9 m=58
